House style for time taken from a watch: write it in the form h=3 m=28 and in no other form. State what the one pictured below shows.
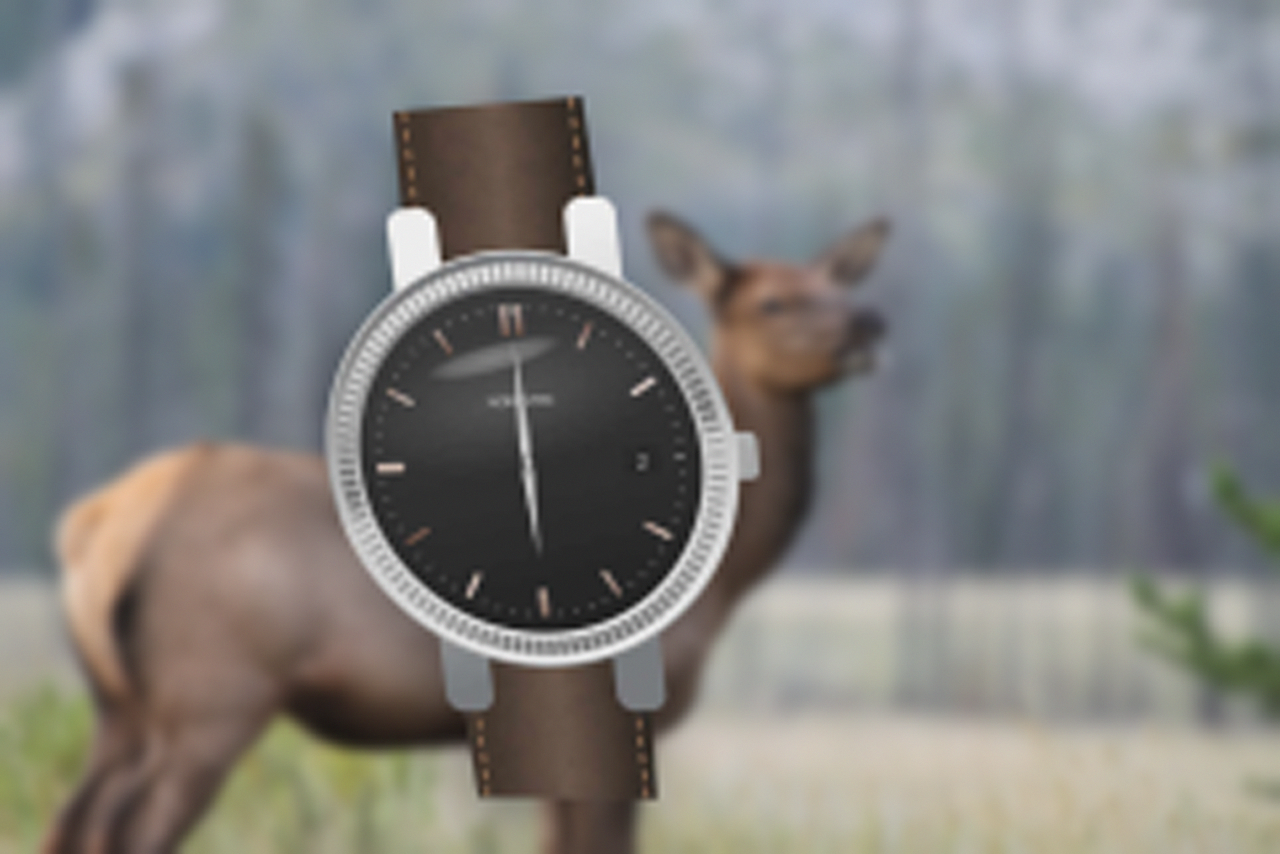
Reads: h=6 m=0
